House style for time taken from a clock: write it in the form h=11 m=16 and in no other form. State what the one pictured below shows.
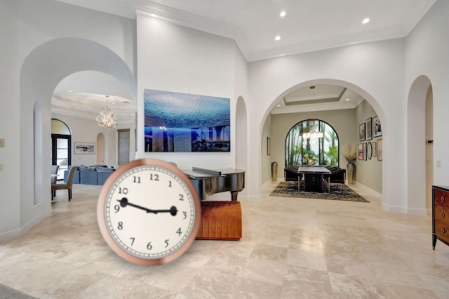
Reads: h=2 m=47
